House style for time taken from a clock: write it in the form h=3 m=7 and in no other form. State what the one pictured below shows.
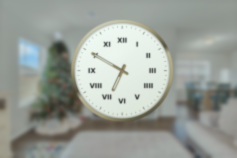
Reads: h=6 m=50
